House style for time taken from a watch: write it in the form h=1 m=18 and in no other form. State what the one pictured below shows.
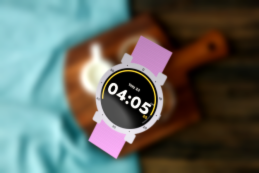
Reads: h=4 m=5
